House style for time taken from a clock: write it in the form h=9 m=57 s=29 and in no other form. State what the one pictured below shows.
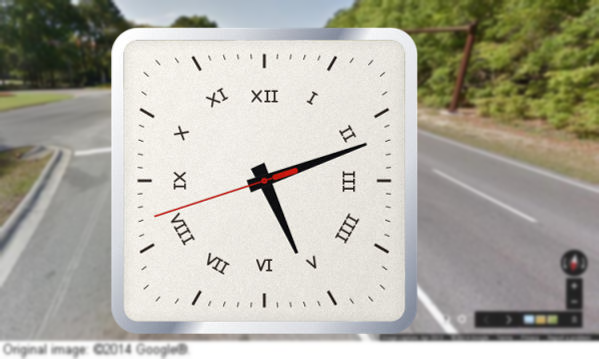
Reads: h=5 m=11 s=42
